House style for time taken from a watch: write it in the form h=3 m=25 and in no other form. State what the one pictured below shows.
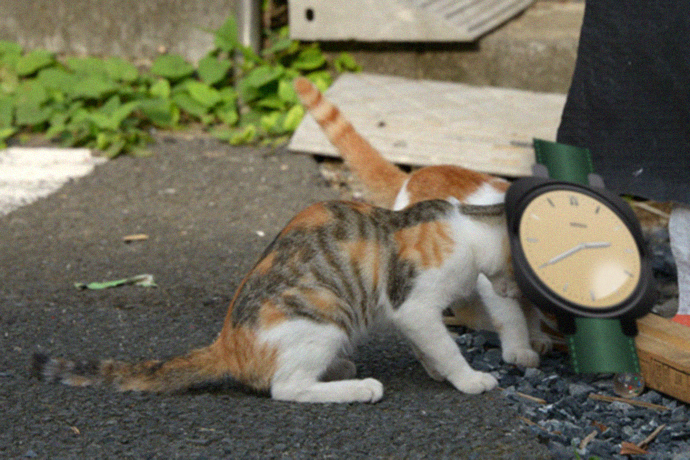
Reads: h=2 m=40
